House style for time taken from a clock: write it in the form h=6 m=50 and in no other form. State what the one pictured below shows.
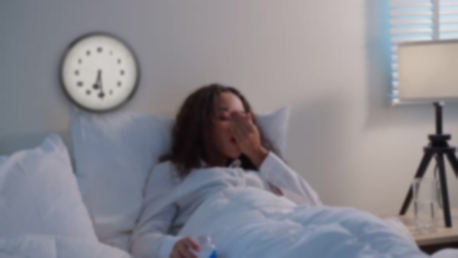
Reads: h=6 m=29
